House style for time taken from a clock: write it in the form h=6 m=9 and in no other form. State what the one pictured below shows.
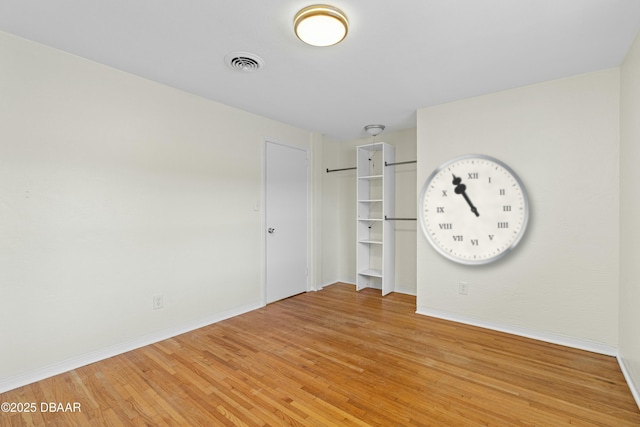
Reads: h=10 m=55
